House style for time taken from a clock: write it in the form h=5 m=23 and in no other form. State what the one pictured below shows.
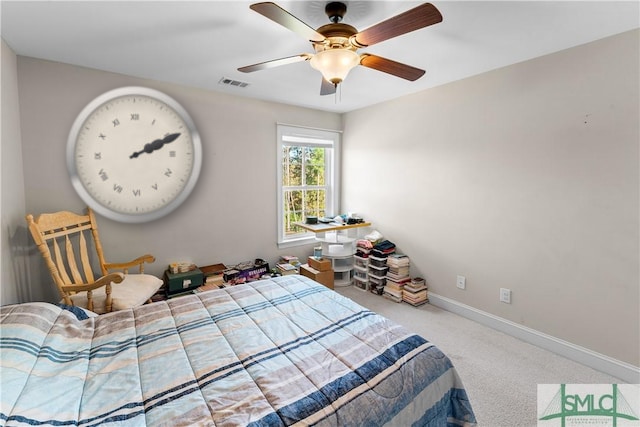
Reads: h=2 m=11
